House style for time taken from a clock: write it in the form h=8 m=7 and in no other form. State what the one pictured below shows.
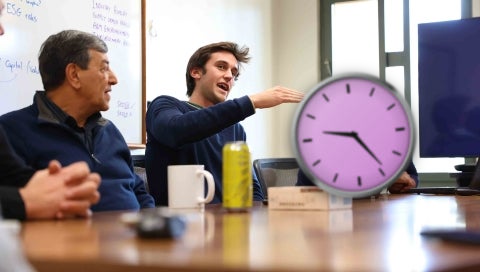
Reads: h=9 m=24
